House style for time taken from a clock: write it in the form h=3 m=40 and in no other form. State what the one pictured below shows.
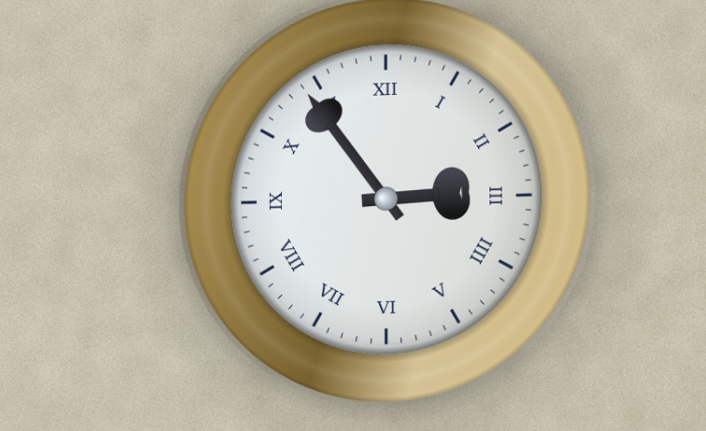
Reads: h=2 m=54
